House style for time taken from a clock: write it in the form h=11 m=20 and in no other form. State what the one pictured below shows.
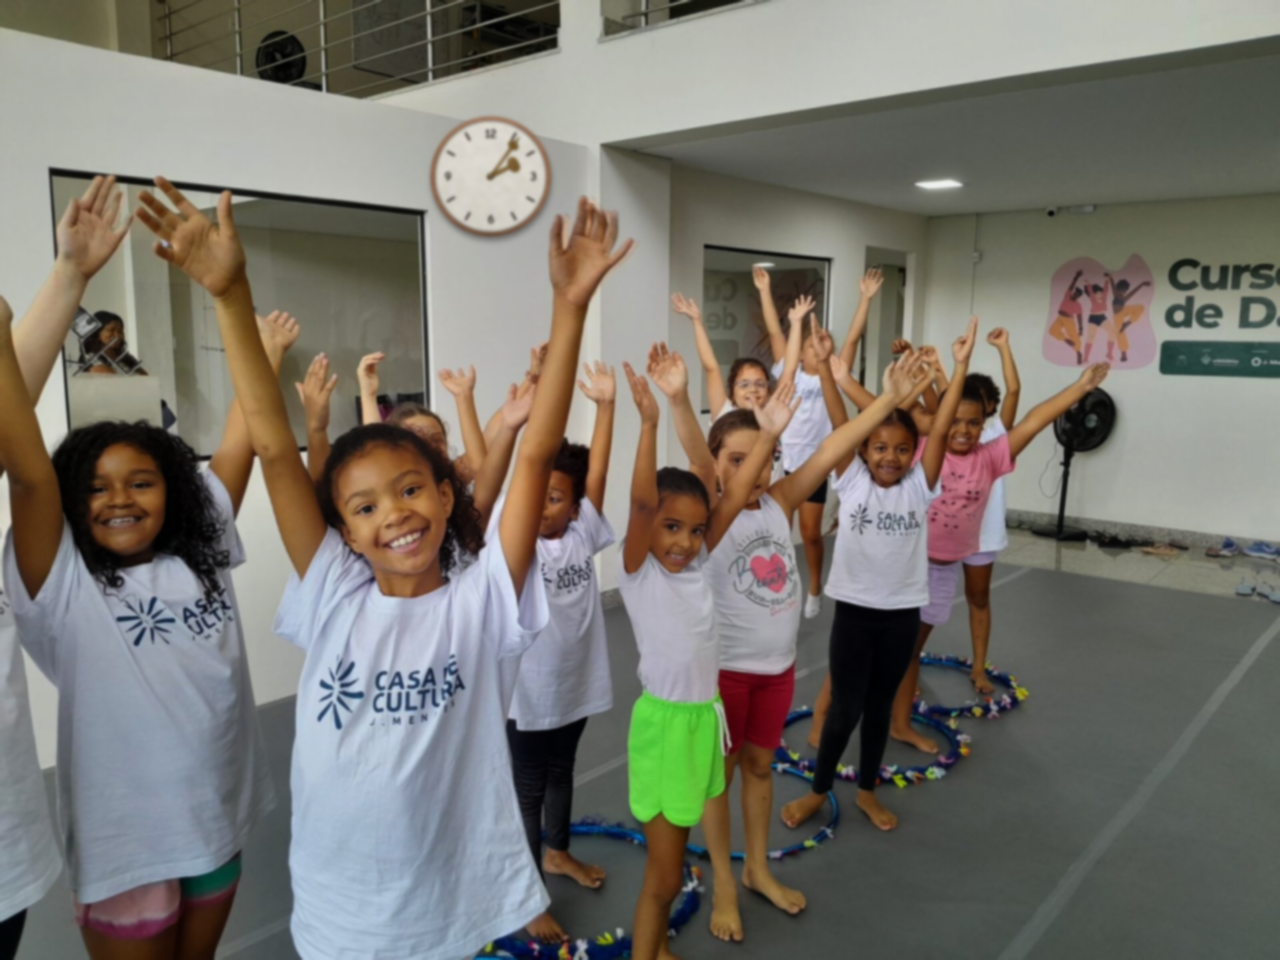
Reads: h=2 m=6
